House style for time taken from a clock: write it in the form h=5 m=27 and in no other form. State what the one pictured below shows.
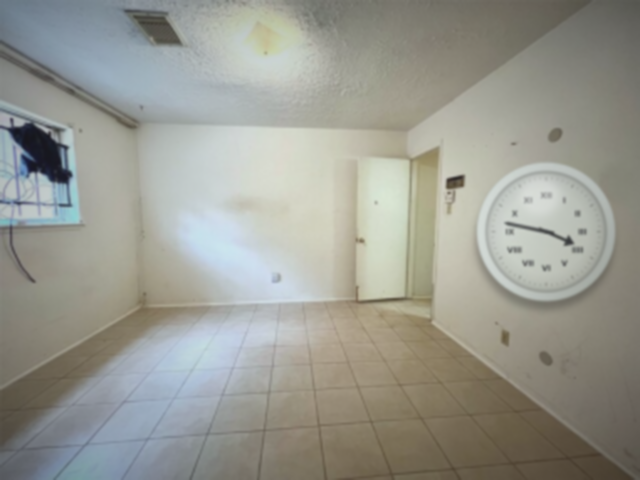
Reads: h=3 m=47
